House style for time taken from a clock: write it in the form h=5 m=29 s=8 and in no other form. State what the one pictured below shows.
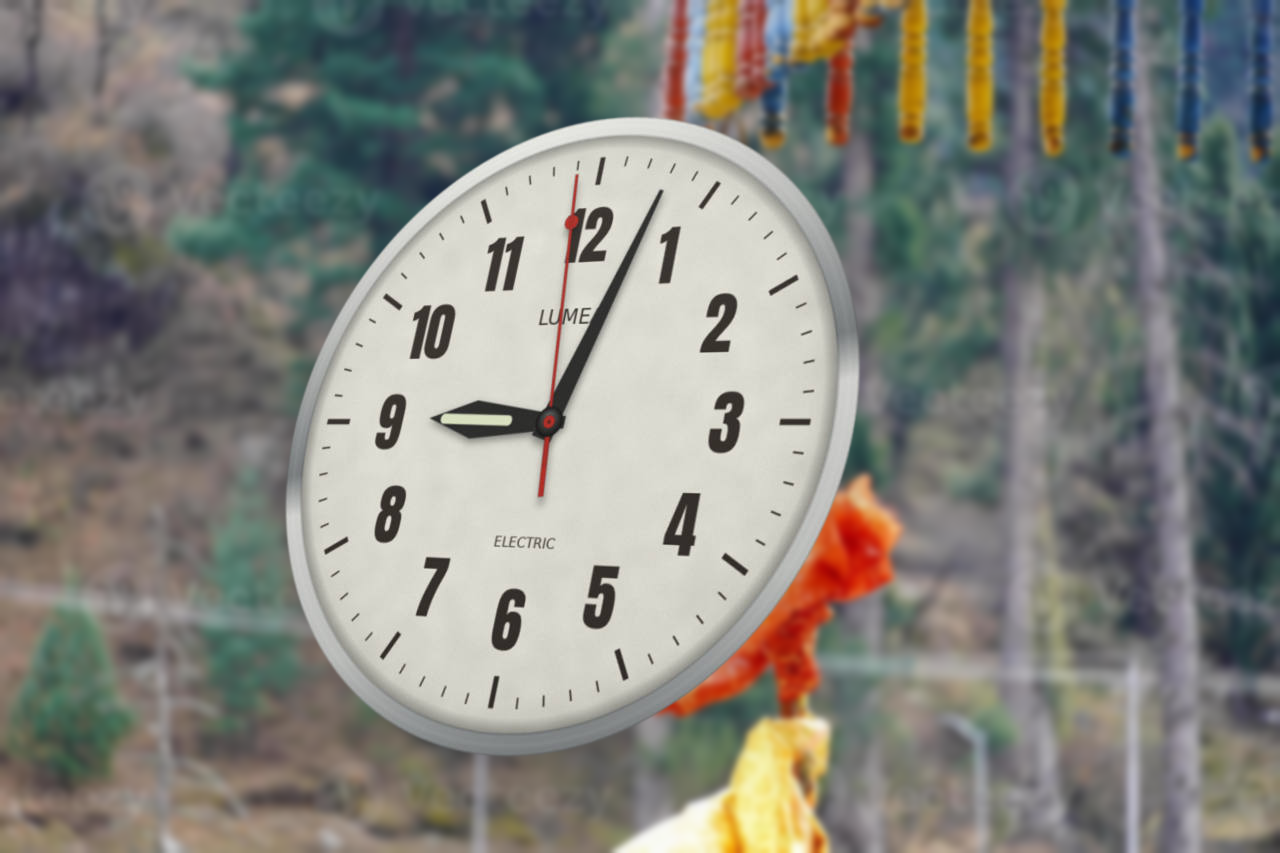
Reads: h=9 m=2 s=59
